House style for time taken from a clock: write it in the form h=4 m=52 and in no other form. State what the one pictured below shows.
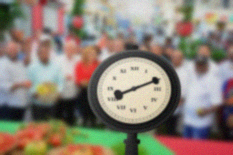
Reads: h=8 m=11
